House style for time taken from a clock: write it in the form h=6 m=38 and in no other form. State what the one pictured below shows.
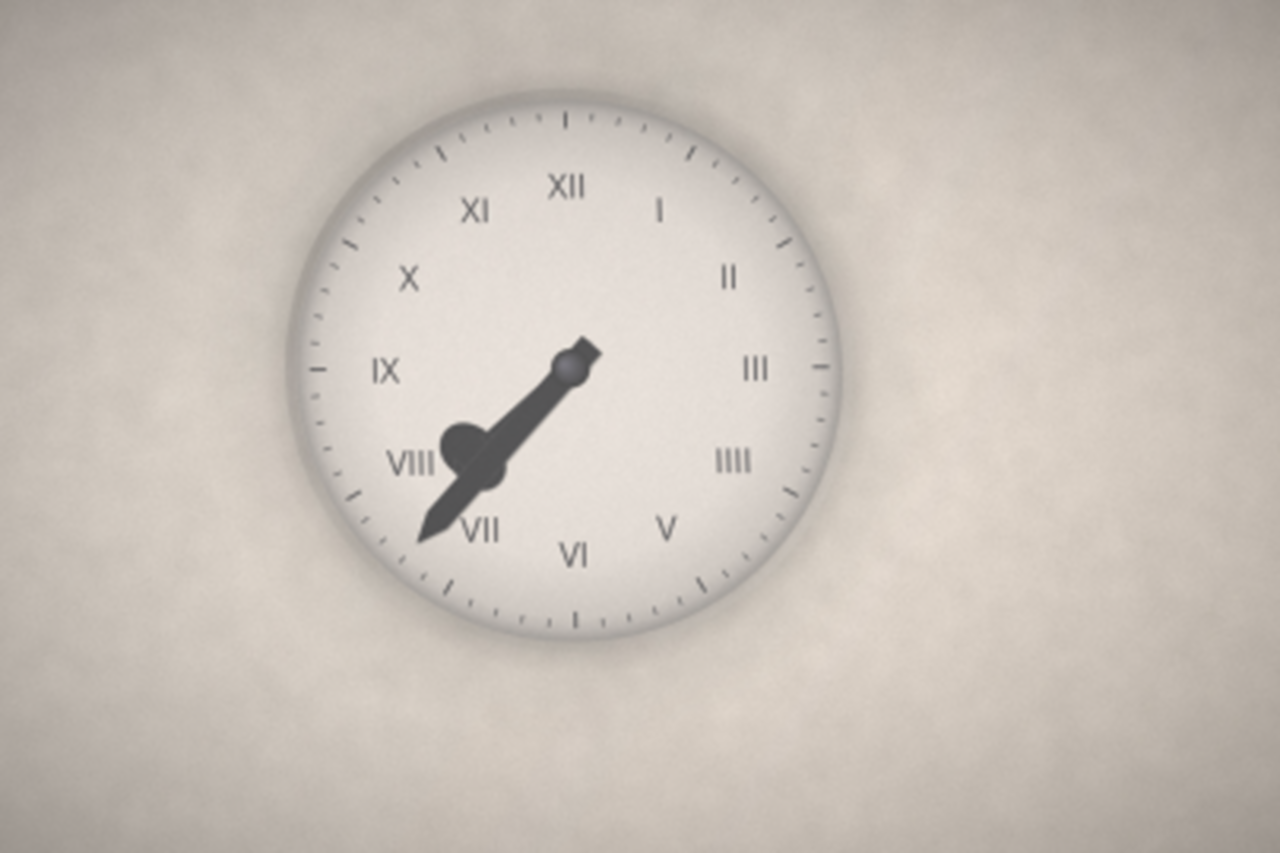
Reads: h=7 m=37
